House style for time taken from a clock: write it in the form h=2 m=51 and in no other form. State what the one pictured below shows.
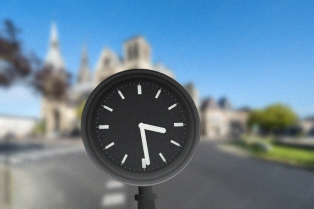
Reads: h=3 m=29
